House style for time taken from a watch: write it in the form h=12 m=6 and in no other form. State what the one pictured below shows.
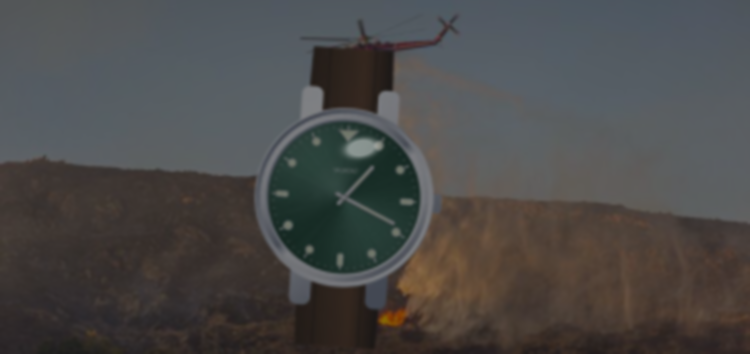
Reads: h=1 m=19
